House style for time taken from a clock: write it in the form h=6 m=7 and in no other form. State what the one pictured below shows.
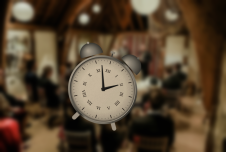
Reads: h=1 m=57
